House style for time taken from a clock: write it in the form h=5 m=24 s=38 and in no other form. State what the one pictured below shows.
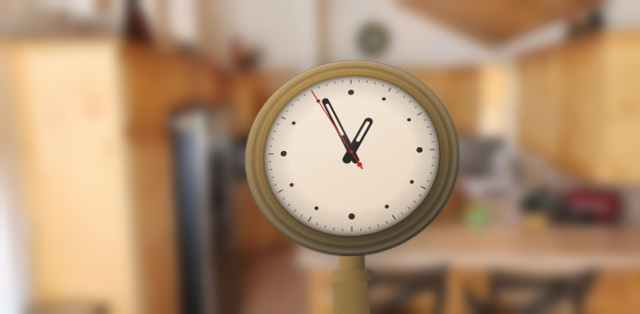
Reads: h=12 m=55 s=55
